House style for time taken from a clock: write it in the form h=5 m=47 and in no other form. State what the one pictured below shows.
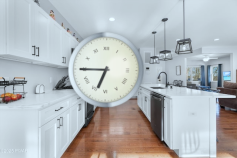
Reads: h=6 m=45
